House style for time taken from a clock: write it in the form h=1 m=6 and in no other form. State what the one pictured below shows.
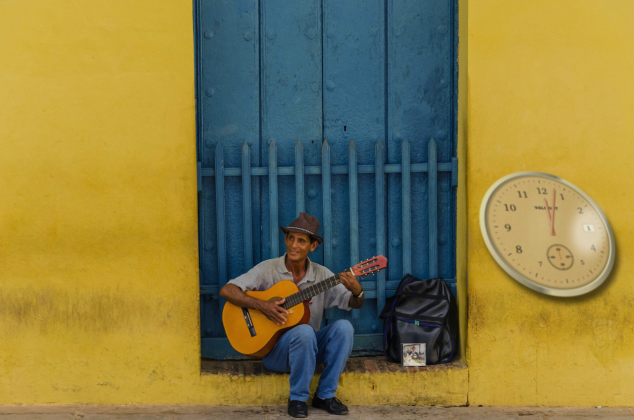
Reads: h=12 m=3
